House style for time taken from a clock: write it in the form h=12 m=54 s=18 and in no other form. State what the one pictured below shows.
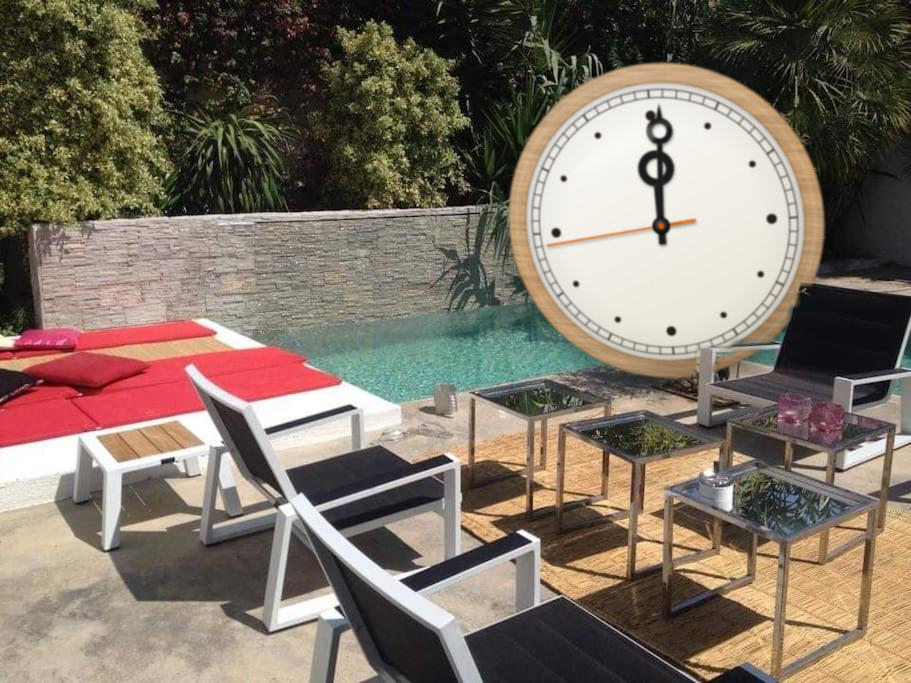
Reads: h=12 m=0 s=44
